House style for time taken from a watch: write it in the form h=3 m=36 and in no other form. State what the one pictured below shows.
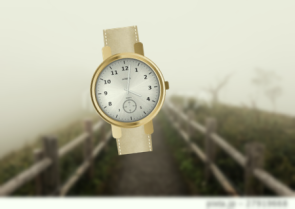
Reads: h=4 m=2
